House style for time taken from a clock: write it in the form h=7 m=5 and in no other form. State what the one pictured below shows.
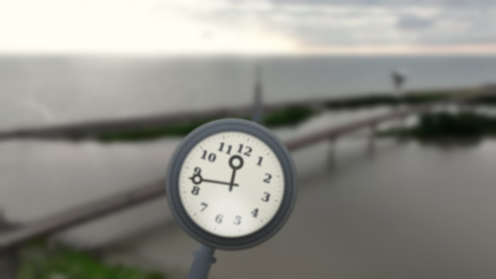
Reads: h=11 m=43
